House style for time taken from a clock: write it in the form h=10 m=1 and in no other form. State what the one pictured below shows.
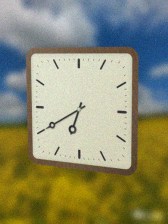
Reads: h=6 m=40
